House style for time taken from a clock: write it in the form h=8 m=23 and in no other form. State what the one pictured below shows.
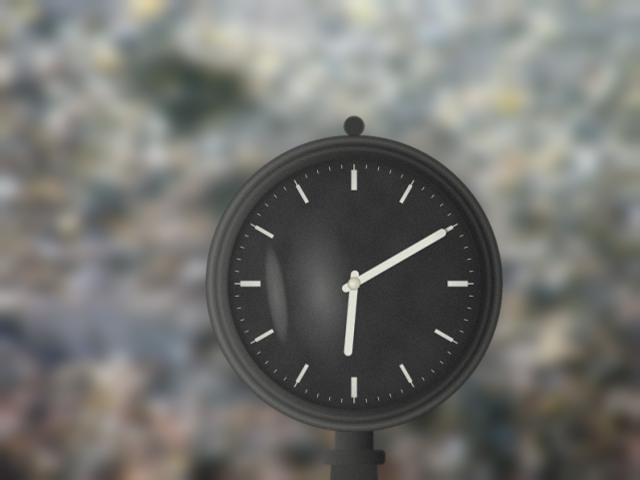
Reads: h=6 m=10
